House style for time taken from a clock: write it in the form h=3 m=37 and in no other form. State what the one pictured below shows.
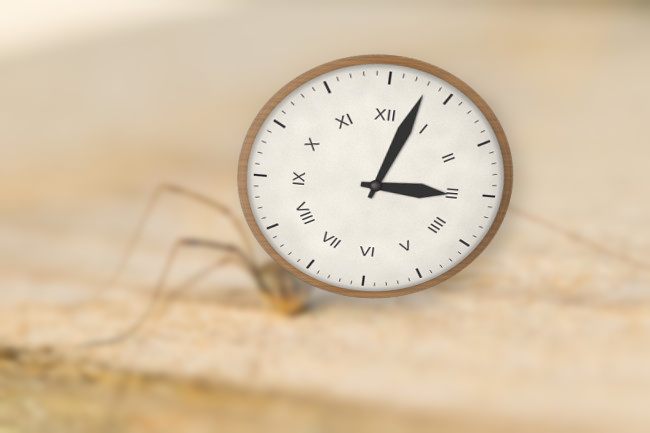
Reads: h=3 m=3
